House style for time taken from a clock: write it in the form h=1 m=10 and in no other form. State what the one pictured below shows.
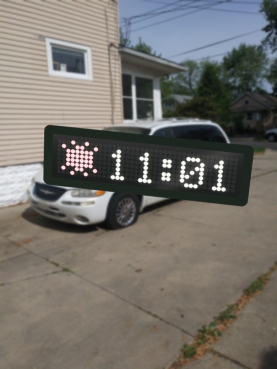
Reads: h=11 m=1
